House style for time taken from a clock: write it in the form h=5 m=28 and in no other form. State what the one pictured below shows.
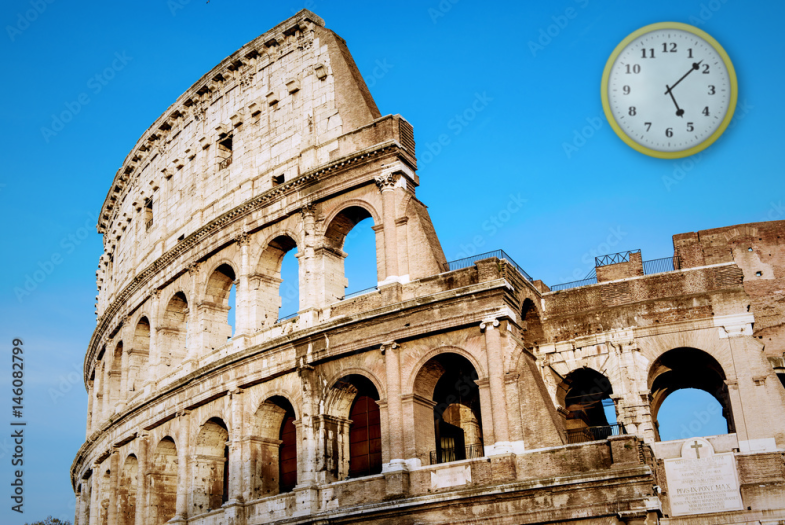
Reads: h=5 m=8
